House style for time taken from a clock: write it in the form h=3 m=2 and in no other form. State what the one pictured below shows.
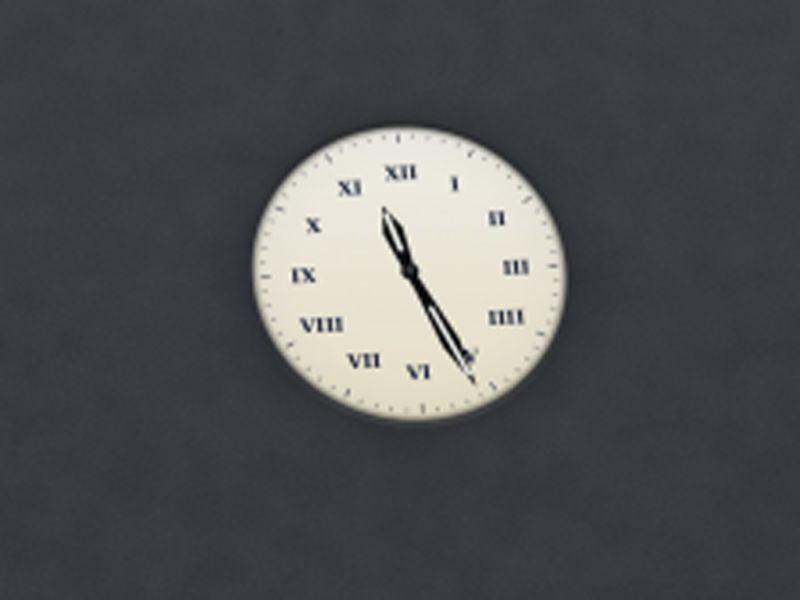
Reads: h=11 m=26
